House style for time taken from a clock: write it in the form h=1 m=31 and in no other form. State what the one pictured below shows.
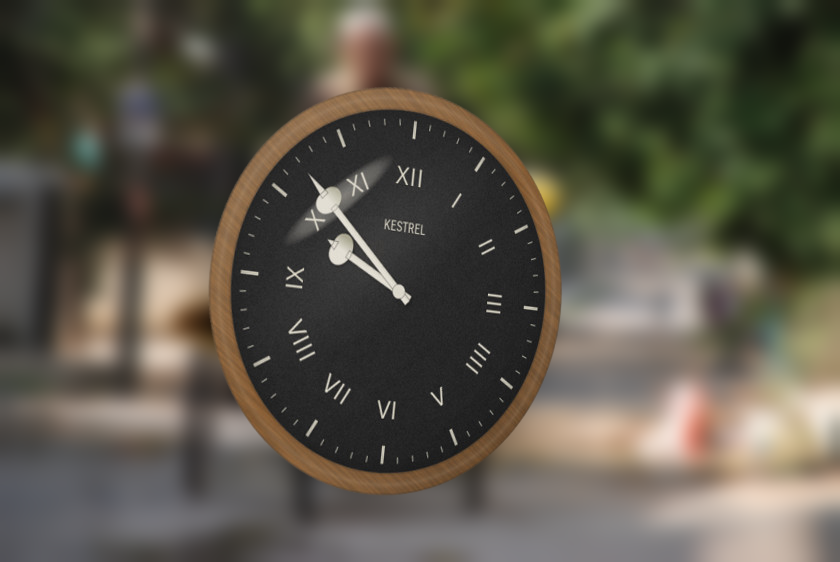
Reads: h=9 m=52
